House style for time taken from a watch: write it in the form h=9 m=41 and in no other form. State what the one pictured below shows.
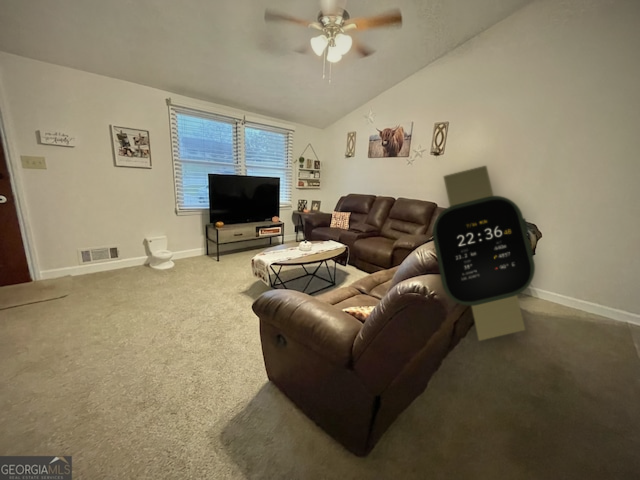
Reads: h=22 m=36
